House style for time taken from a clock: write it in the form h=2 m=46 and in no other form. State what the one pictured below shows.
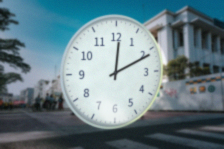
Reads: h=12 m=11
